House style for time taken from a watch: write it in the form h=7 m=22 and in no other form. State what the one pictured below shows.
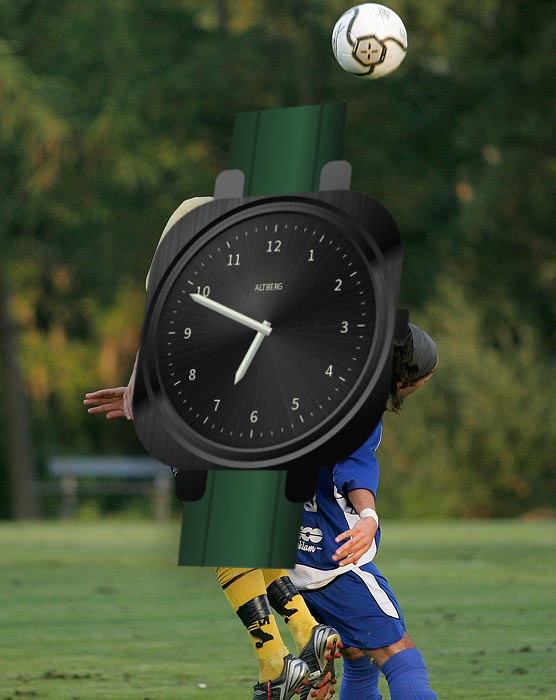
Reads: h=6 m=49
